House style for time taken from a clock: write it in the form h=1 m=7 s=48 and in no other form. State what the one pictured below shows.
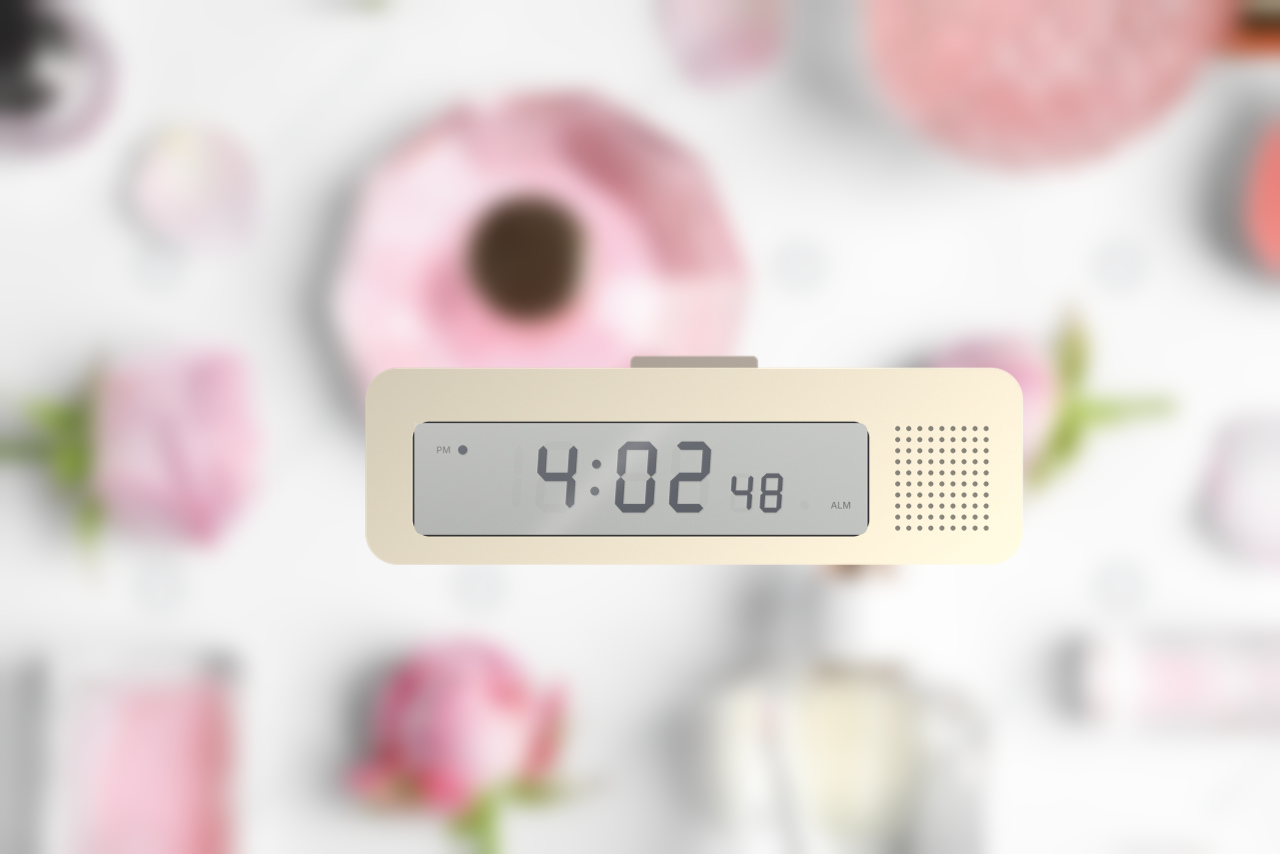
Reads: h=4 m=2 s=48
